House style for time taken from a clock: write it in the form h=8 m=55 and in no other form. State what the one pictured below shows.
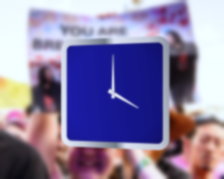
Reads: h=4 m=0
